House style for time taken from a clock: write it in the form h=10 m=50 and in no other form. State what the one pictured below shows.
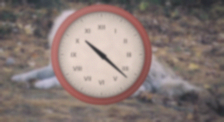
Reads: h=10 m=22
